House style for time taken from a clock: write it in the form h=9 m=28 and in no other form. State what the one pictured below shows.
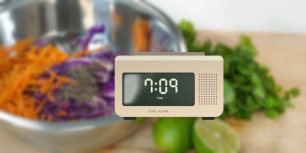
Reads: h=7 m=9
